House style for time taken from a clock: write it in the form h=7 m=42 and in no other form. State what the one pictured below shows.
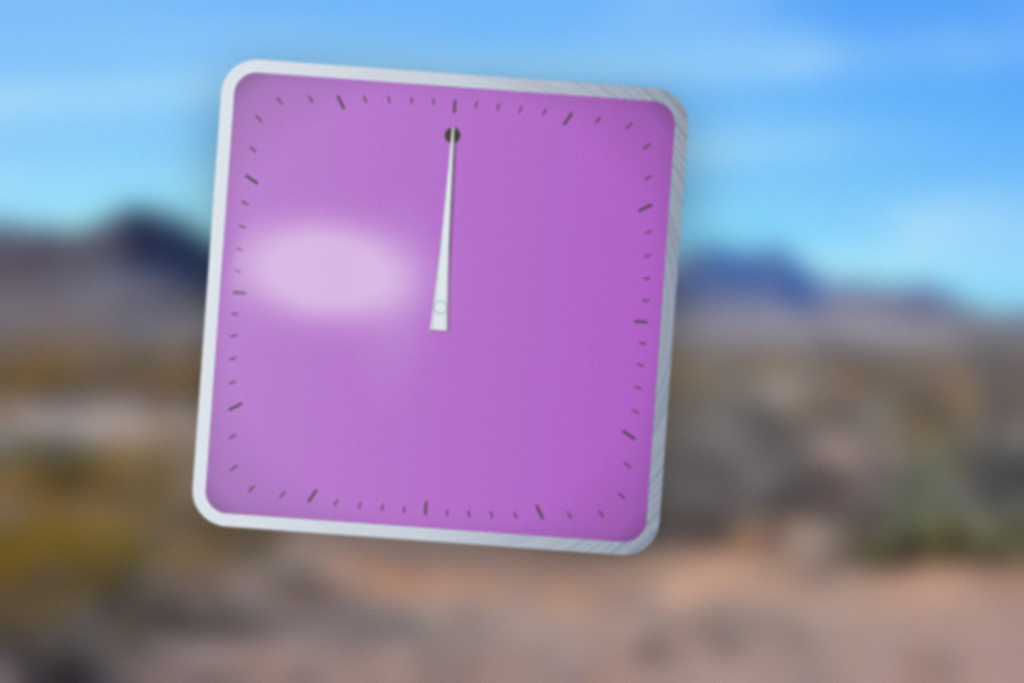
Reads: h=12 m=0
